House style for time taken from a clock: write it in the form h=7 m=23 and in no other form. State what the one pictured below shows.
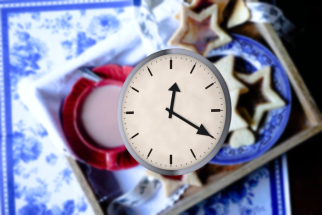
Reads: h=12 m=20
